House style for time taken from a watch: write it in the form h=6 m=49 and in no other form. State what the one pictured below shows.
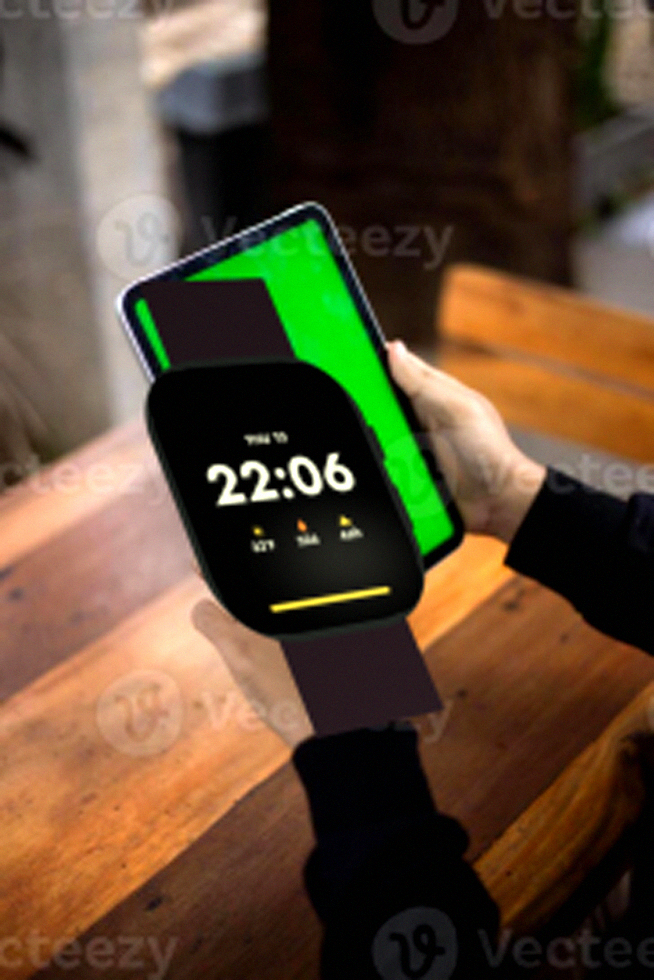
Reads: h=22 m=6
